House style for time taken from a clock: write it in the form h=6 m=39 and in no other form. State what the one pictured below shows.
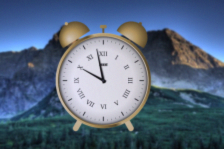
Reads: h=9 m=58
